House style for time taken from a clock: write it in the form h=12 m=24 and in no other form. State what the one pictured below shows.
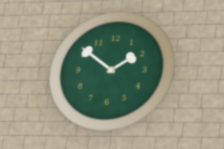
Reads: h=1 m=51
